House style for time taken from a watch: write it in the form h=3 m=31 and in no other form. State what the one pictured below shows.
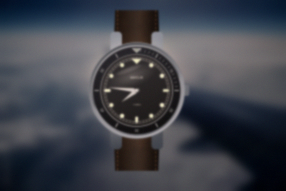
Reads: h=7 m=46
